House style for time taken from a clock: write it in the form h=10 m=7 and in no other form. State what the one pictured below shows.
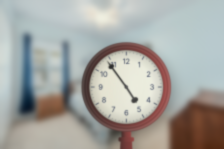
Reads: h=4 m=54
